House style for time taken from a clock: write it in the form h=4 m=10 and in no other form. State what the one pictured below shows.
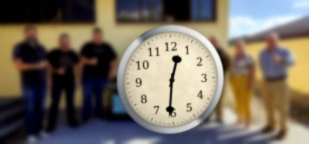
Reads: h=12 m=31
